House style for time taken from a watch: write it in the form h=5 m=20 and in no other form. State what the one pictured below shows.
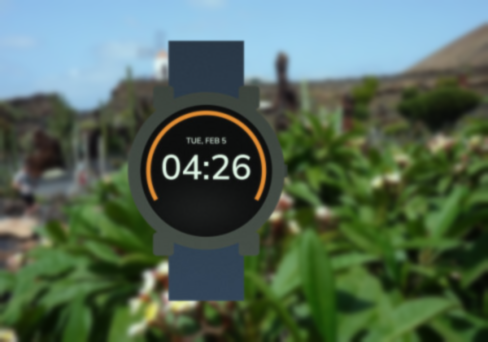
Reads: h=4 m=26
